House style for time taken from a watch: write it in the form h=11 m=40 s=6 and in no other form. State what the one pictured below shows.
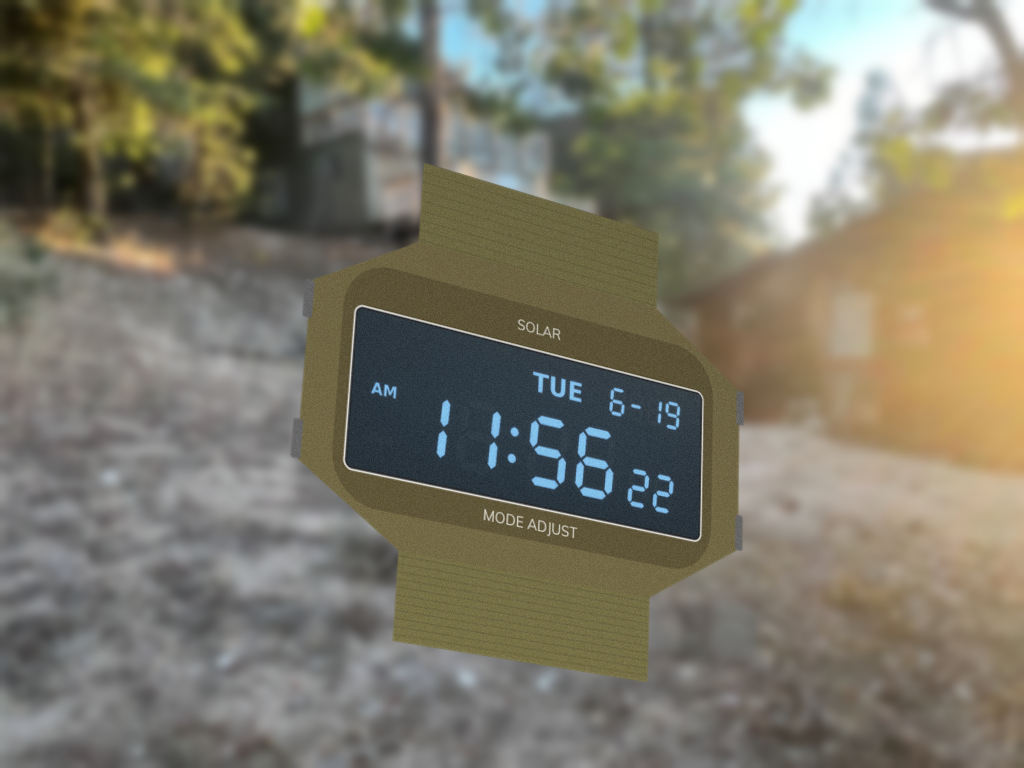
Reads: h=11 m=56 s=22
